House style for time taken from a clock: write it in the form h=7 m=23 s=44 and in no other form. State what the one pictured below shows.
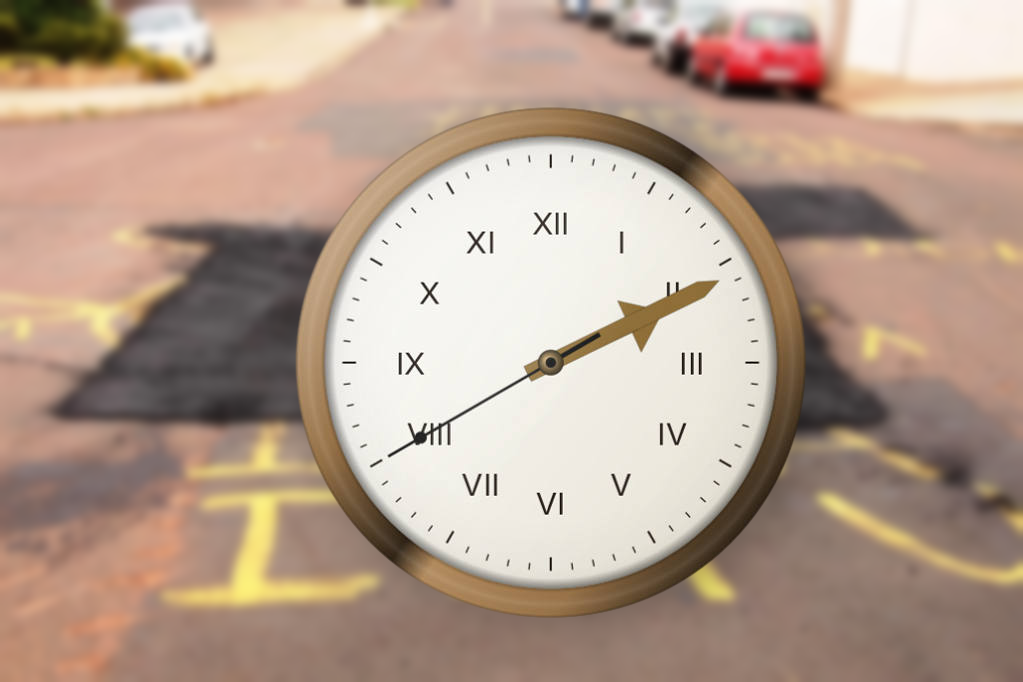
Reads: h=2 m=10 s=40
